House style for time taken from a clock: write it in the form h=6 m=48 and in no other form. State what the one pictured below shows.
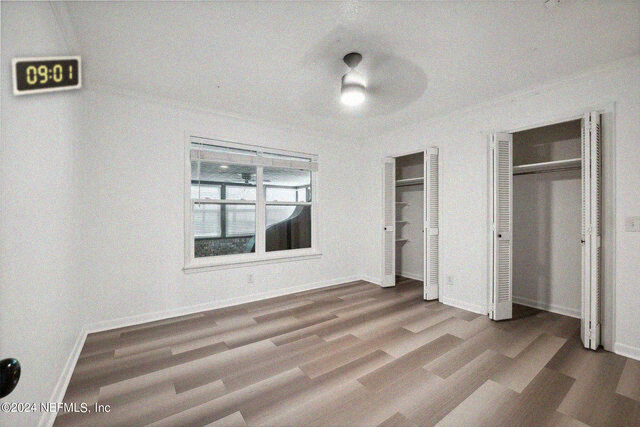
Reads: h=9 m=1
